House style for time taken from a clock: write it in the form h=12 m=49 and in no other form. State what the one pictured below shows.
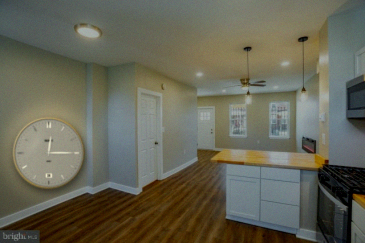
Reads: h=12 m=15
